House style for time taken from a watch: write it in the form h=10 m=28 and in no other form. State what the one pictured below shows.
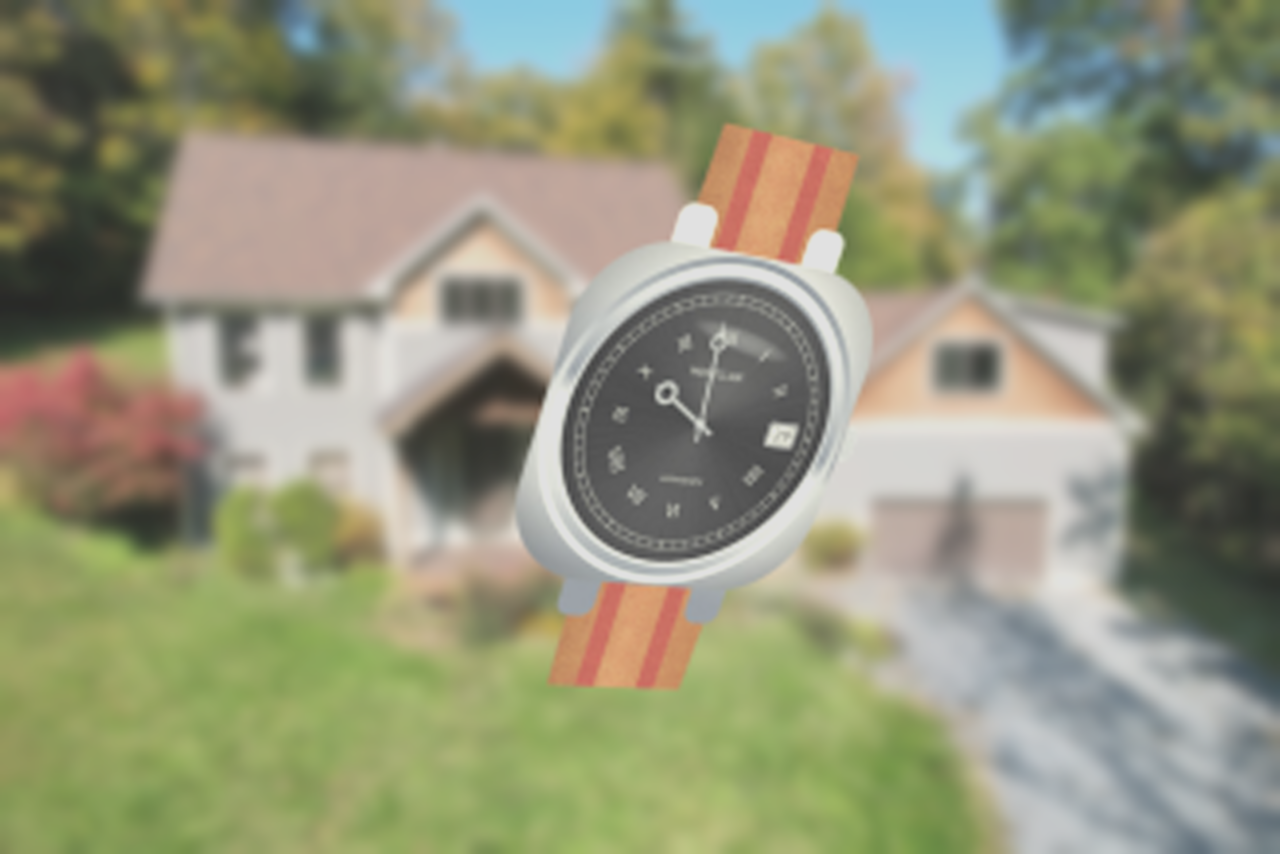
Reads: h=9 m=59
